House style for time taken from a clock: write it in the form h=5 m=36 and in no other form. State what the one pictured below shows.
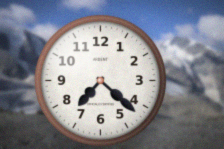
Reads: h=7 m=22
